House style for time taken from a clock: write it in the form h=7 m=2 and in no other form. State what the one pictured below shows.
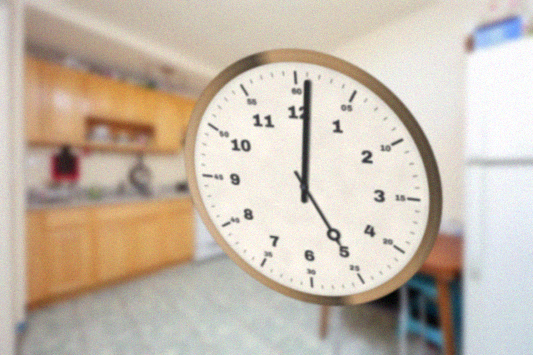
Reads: h=5 m=1
